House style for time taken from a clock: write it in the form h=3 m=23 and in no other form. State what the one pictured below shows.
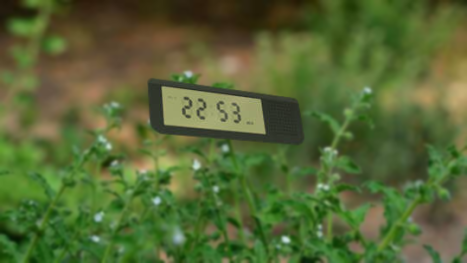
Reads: h=22 m=53
